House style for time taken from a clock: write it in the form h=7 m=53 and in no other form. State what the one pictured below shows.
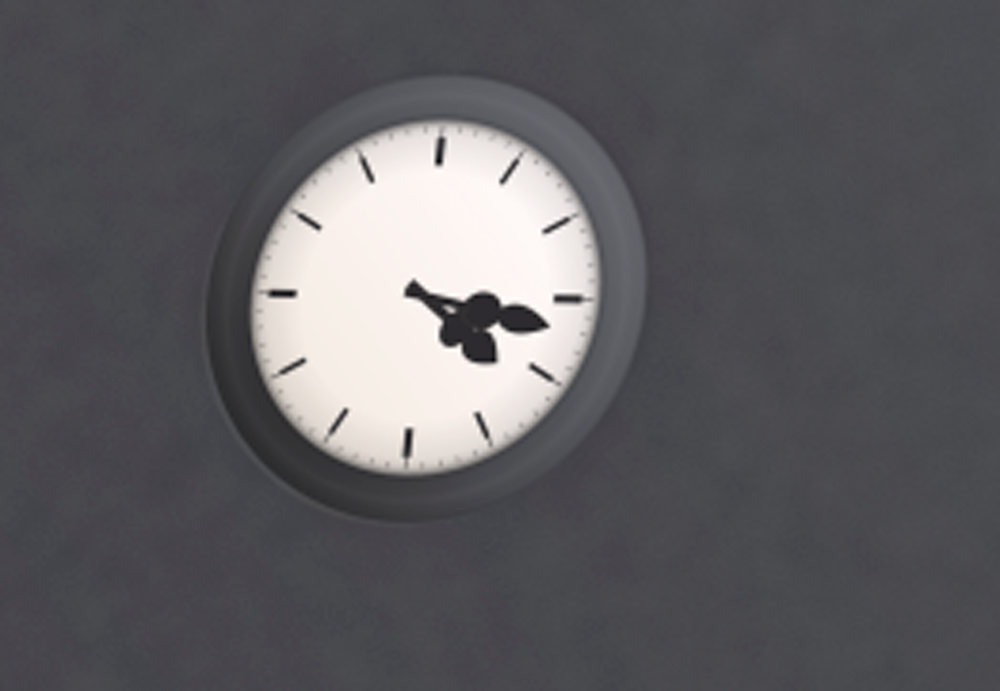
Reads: h=4 m=17
